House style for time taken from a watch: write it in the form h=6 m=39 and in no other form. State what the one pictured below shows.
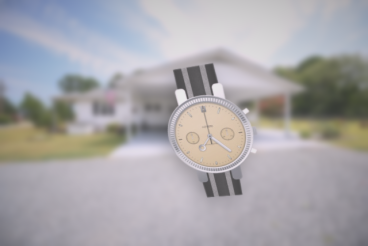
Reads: h=7 m=23
